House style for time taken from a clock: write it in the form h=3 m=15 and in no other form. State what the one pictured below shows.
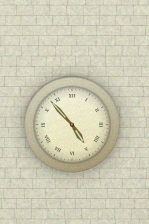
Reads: h=4 m=53
